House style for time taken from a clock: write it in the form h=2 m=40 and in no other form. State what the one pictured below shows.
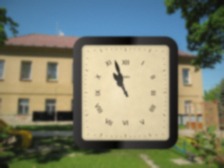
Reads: h=10 m=57
